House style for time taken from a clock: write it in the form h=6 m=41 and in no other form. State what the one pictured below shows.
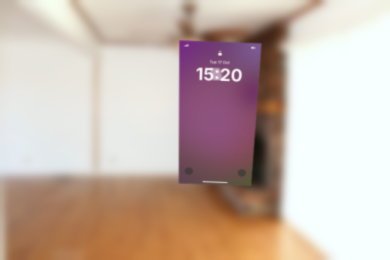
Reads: h=15 m=20
